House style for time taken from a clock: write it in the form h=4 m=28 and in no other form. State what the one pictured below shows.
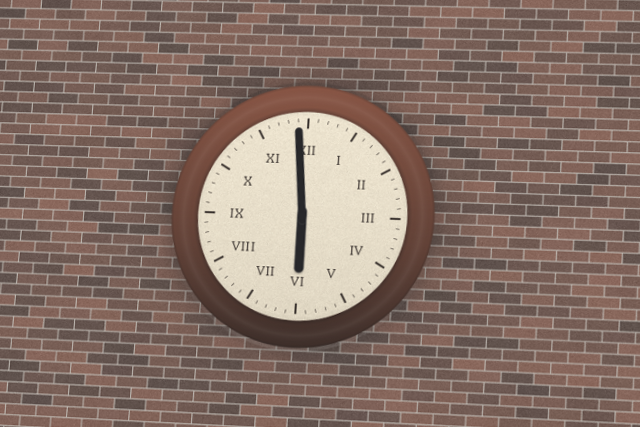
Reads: h=5 m=59
